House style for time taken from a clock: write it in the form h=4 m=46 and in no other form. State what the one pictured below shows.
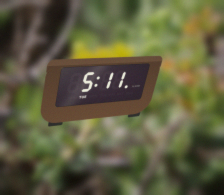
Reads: h=5 m=11
